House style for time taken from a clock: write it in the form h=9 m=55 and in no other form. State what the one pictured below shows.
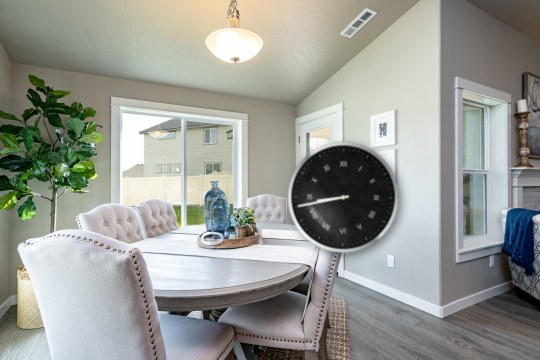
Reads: h=8 m=43
